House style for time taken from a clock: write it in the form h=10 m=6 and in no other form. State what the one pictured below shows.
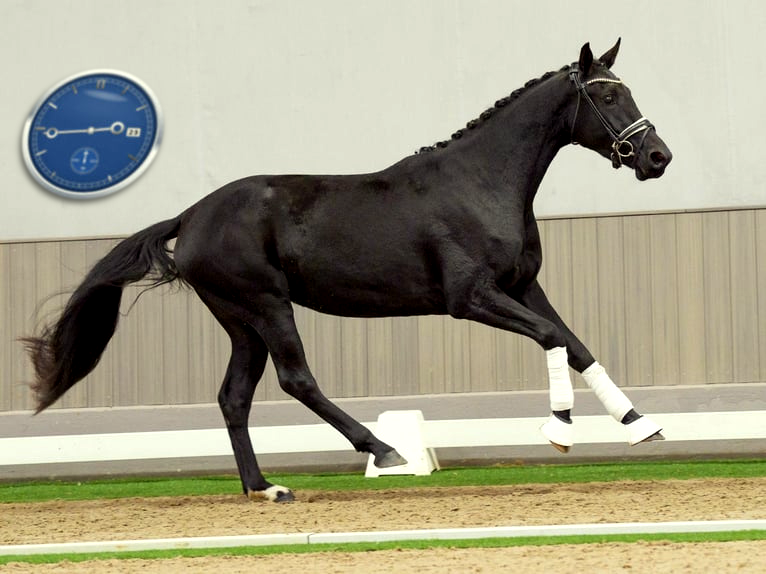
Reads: h=2 m=44
